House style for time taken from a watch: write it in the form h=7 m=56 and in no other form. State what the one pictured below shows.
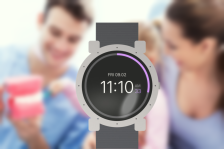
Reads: h=11 m=10
